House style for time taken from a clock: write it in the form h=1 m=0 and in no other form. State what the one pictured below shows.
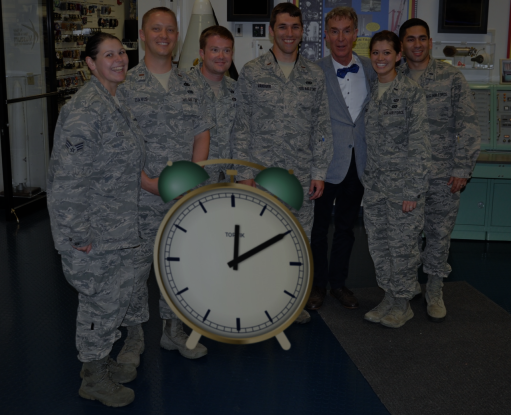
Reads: h=12 m=10
